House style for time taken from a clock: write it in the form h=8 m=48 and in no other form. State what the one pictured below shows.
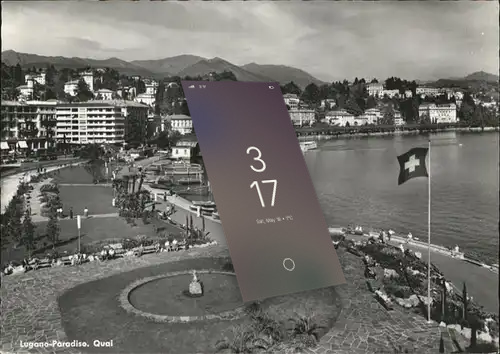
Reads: h=3 m=17
